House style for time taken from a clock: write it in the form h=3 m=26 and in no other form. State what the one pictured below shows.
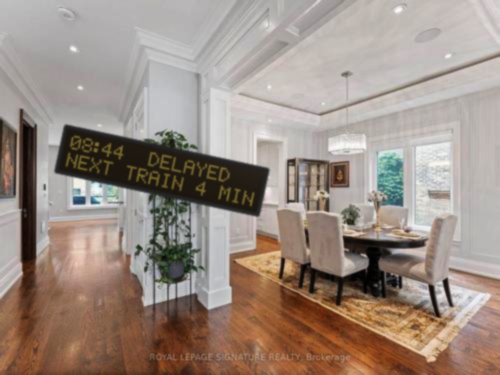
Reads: h=8 m=44
